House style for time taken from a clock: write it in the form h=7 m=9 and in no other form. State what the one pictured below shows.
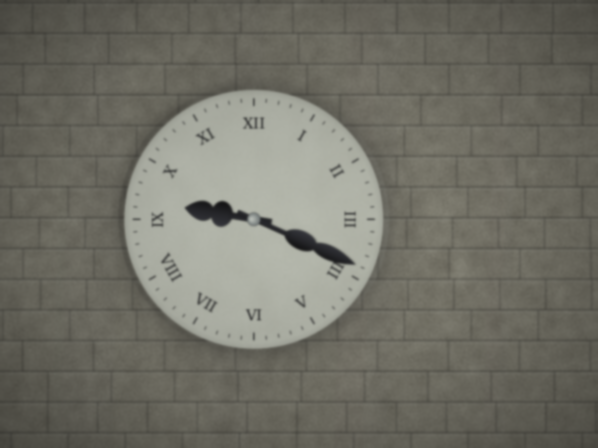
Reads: h=9 m=19
